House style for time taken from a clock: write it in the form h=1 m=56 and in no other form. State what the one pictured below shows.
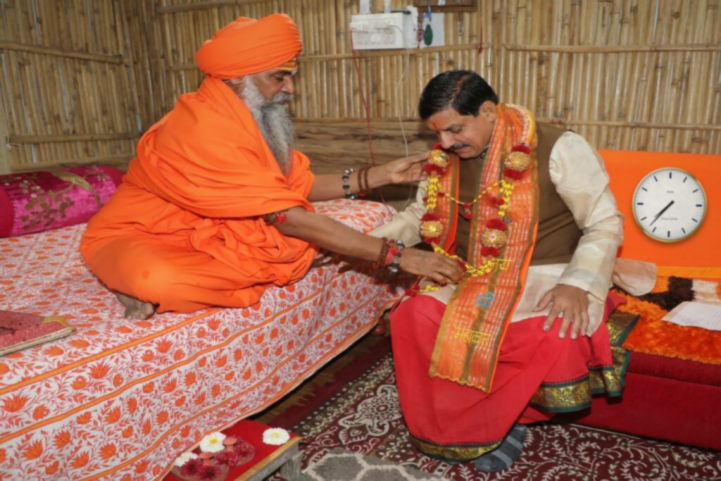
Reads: h=7 m=37
